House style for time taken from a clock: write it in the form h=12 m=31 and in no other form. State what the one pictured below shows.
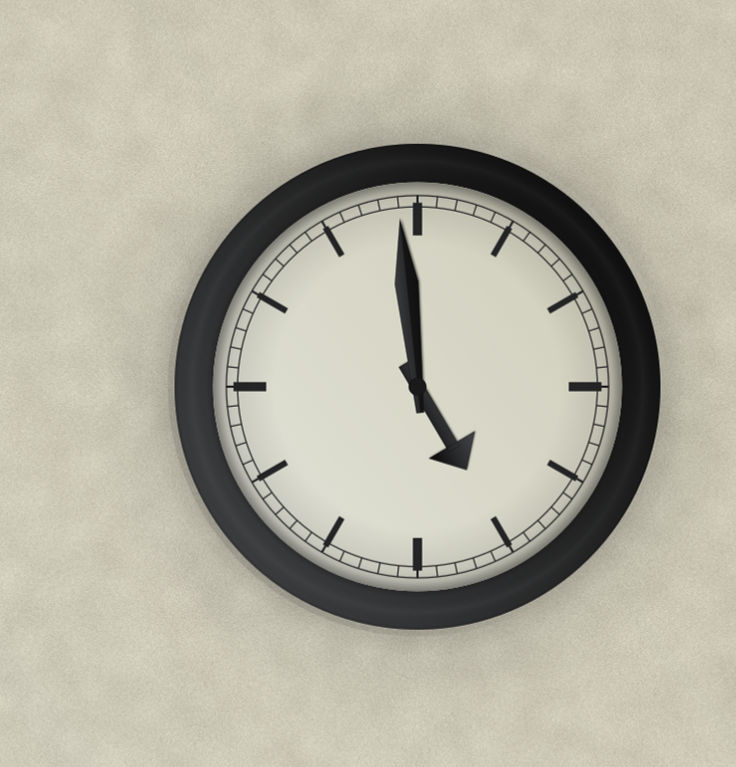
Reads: h=4 m=59
